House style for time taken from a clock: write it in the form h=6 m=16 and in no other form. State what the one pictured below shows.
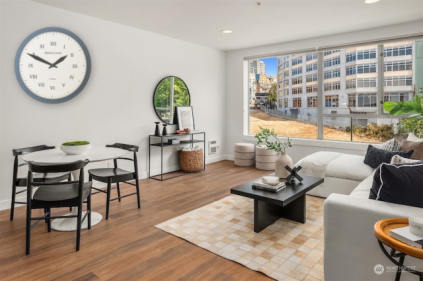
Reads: h=1 m=49
